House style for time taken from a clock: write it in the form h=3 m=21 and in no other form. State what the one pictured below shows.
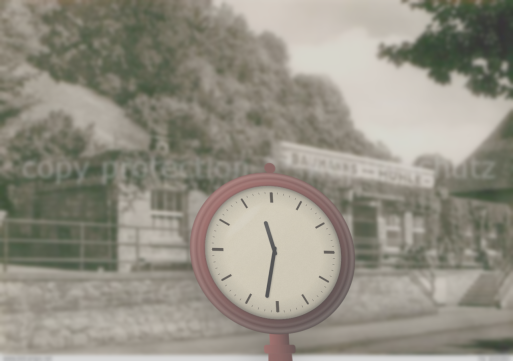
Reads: h=11 m=32
